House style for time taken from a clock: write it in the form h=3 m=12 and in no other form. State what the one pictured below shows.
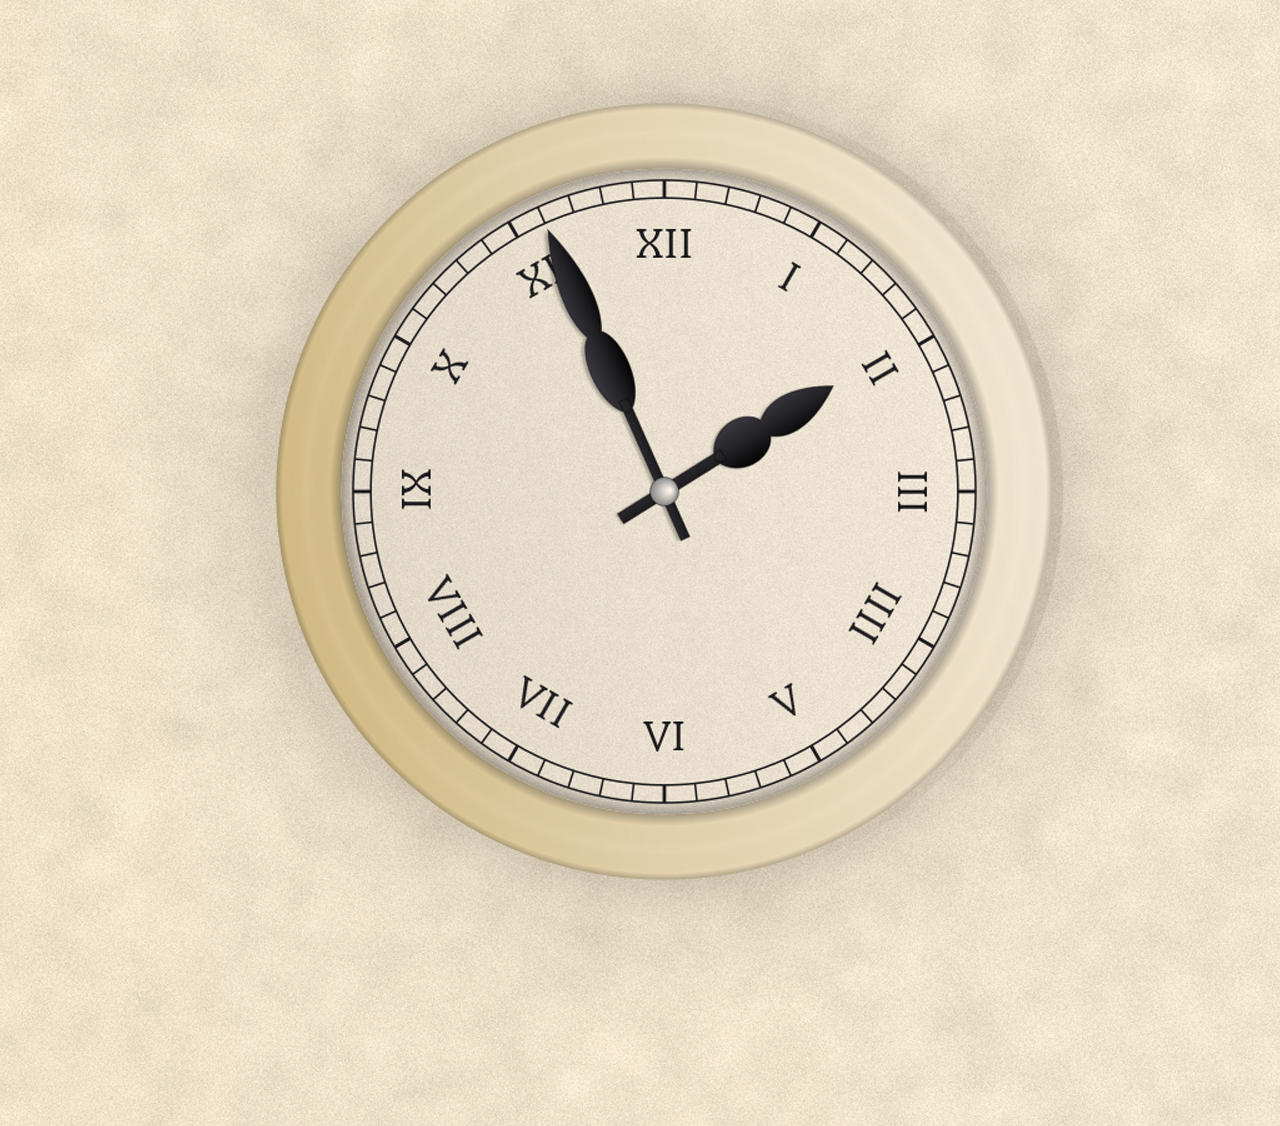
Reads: h=1 m=56
